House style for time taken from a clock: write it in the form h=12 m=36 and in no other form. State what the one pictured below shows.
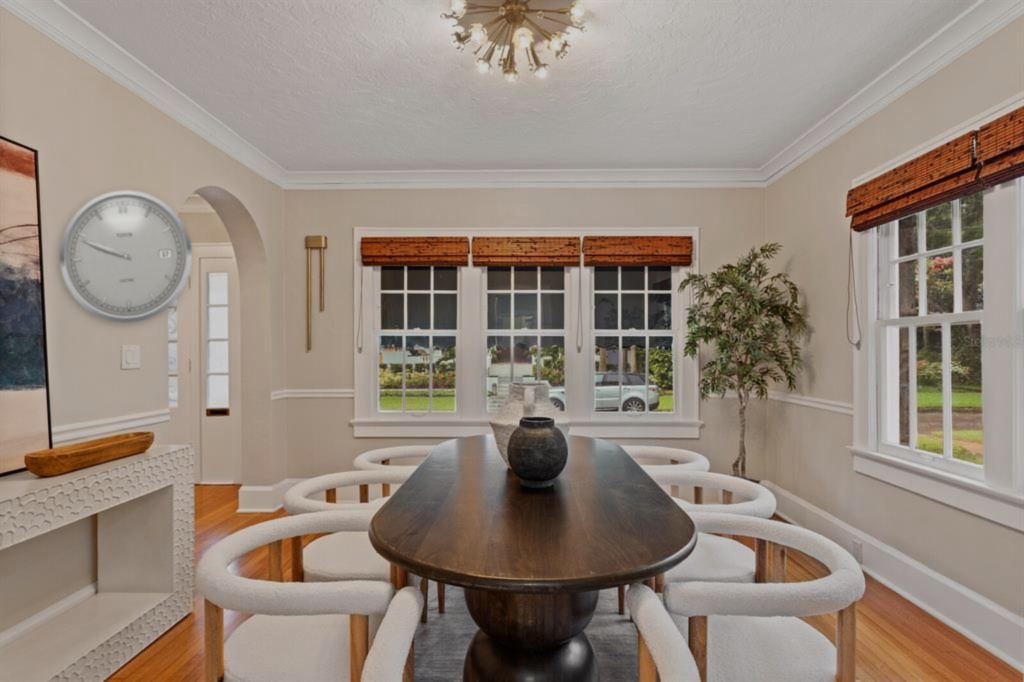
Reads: h=9 m=49
